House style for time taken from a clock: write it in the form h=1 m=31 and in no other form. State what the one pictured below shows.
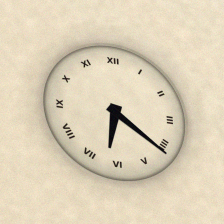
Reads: h=6 m=21
